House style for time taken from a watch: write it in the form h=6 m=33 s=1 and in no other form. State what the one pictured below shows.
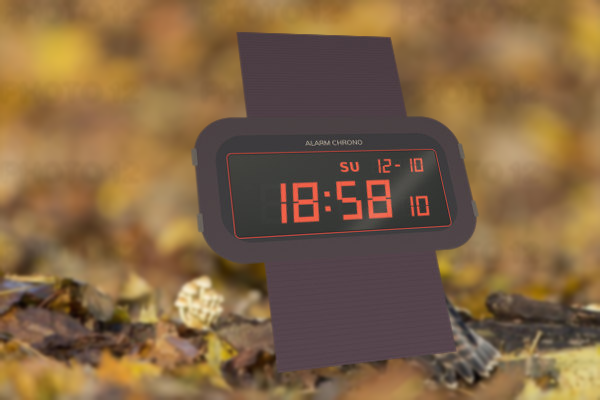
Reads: h=18 m=58 s=10
